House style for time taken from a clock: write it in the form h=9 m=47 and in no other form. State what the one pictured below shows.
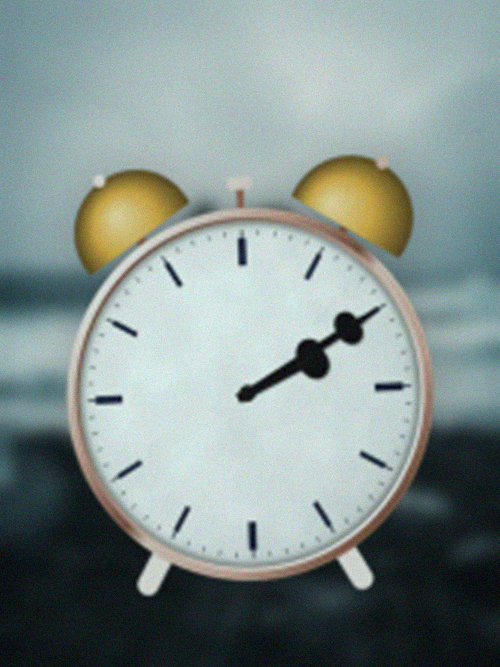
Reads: h=2 m=10
